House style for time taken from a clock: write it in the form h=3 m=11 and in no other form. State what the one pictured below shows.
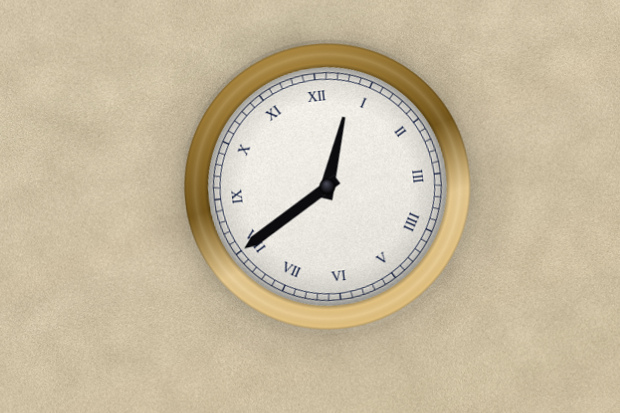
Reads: h=12 m=40
